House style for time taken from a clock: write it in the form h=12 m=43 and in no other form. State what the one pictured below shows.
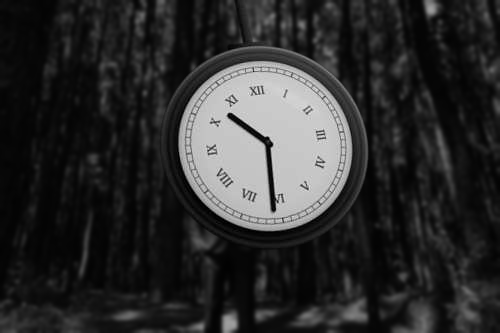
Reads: h=10 m=31
